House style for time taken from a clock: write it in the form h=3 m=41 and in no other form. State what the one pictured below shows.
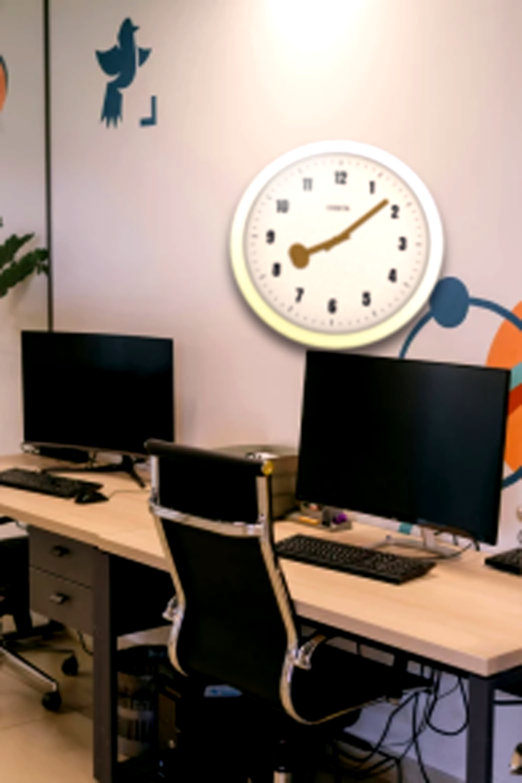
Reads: h=8 m=8
